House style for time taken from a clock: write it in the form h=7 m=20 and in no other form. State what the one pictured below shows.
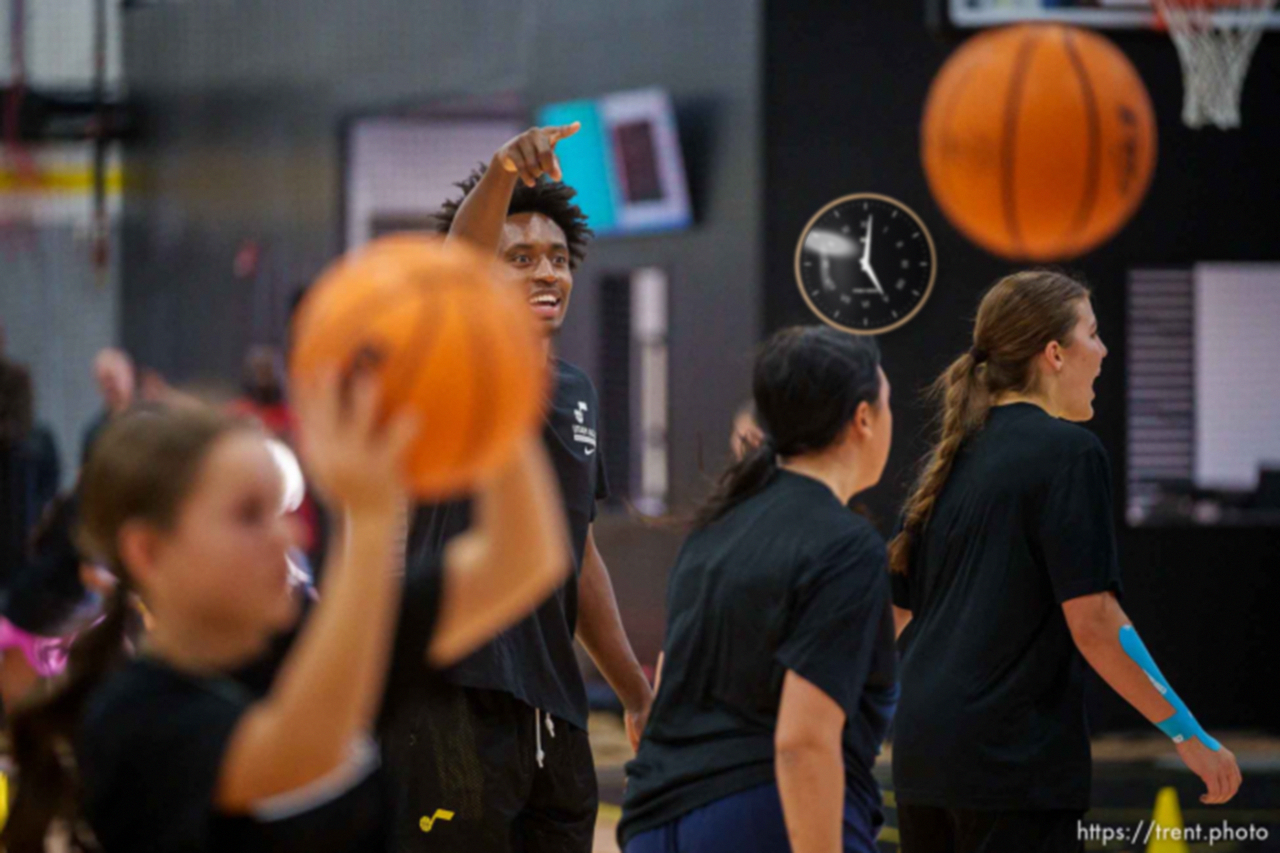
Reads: h=5 m=1
